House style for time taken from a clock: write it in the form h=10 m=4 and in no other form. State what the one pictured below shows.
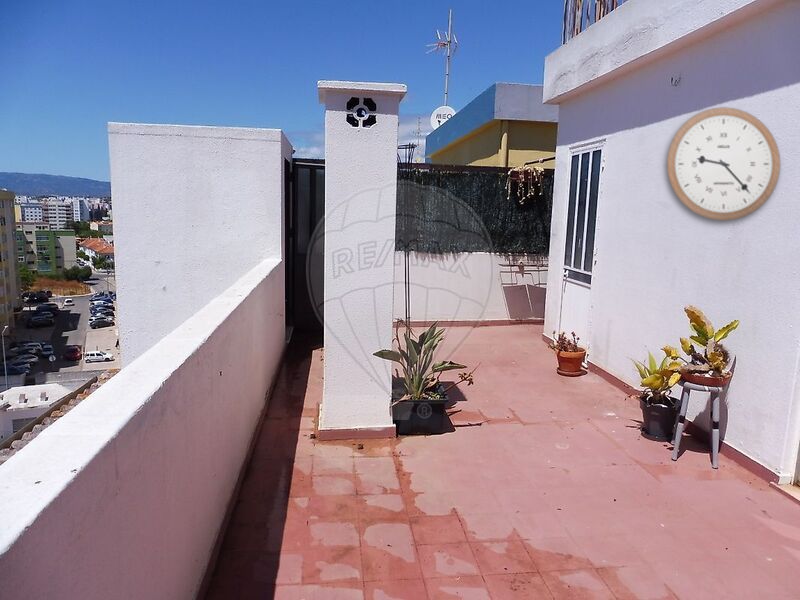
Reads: h=9 m=23
